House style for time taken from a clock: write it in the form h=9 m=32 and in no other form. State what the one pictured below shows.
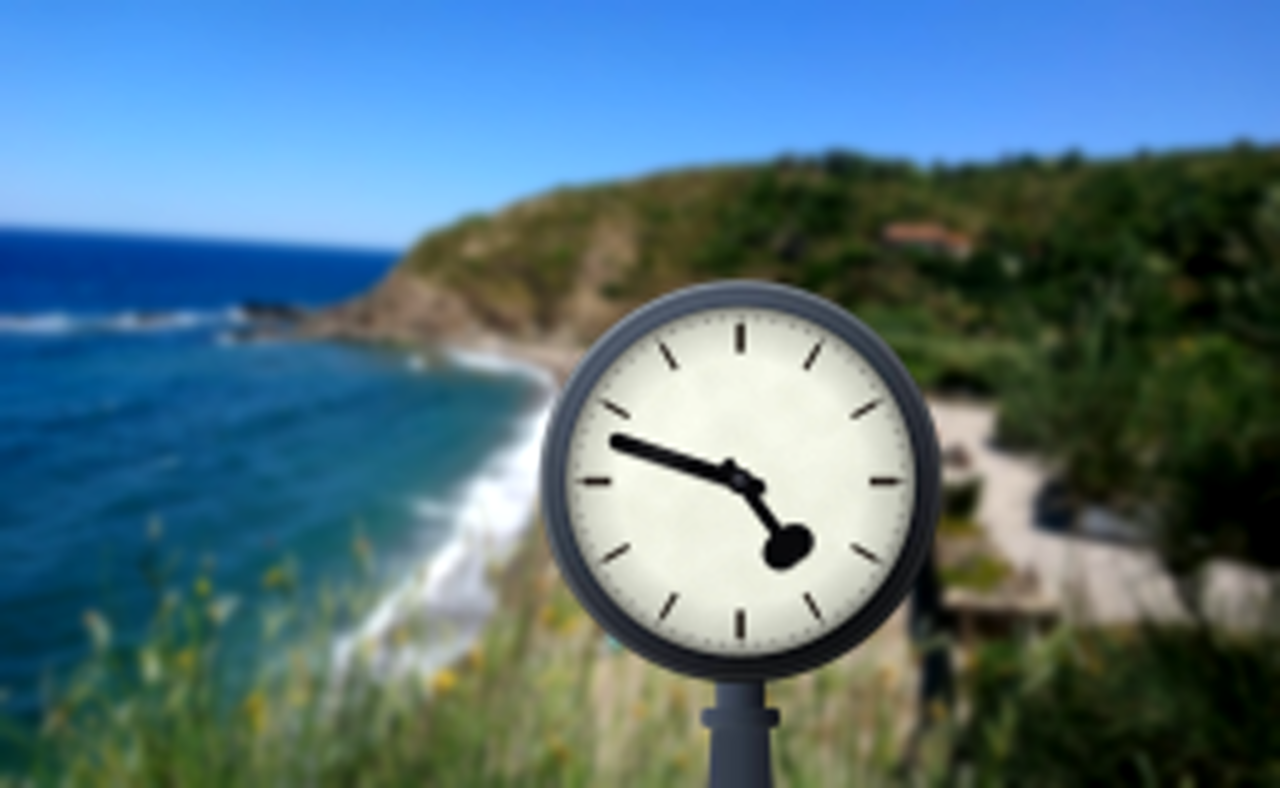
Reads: h=4 m=48
